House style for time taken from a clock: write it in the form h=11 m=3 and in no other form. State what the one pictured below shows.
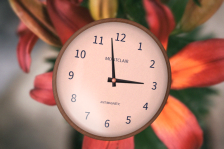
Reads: h=2 m=58
